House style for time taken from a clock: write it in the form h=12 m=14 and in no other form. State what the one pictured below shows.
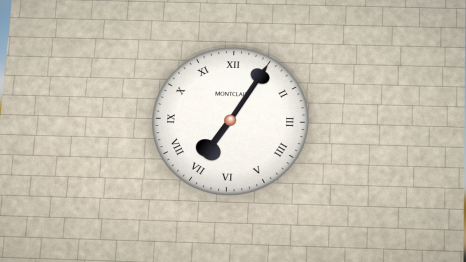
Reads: h=7 m=5
